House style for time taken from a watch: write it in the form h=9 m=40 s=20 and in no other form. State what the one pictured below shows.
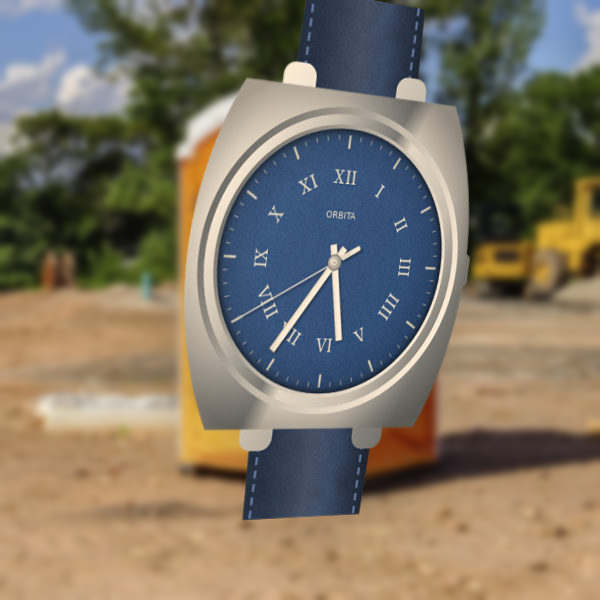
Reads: h=5 m=35 s=40
